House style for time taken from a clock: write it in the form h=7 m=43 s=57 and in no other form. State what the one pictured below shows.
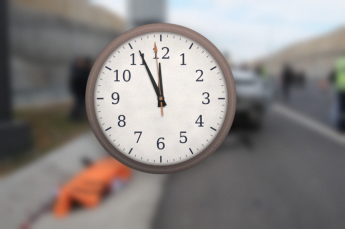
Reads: h=11 m=55 s=59
